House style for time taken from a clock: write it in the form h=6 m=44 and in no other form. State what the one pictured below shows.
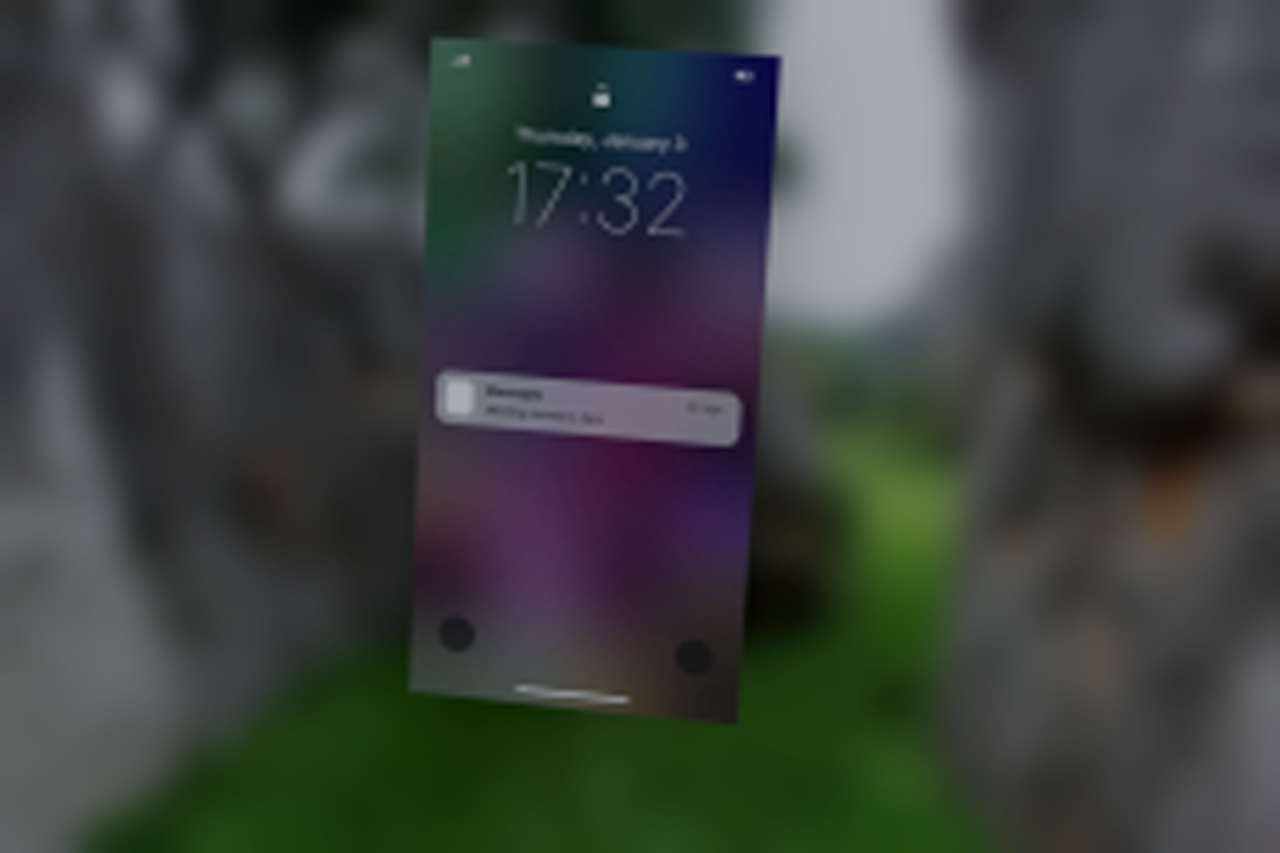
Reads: h=17 m=32
